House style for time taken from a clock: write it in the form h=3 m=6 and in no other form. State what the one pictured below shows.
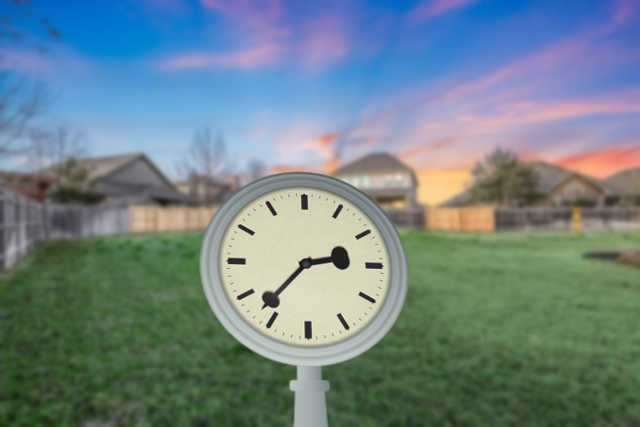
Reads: h=2 m=37
